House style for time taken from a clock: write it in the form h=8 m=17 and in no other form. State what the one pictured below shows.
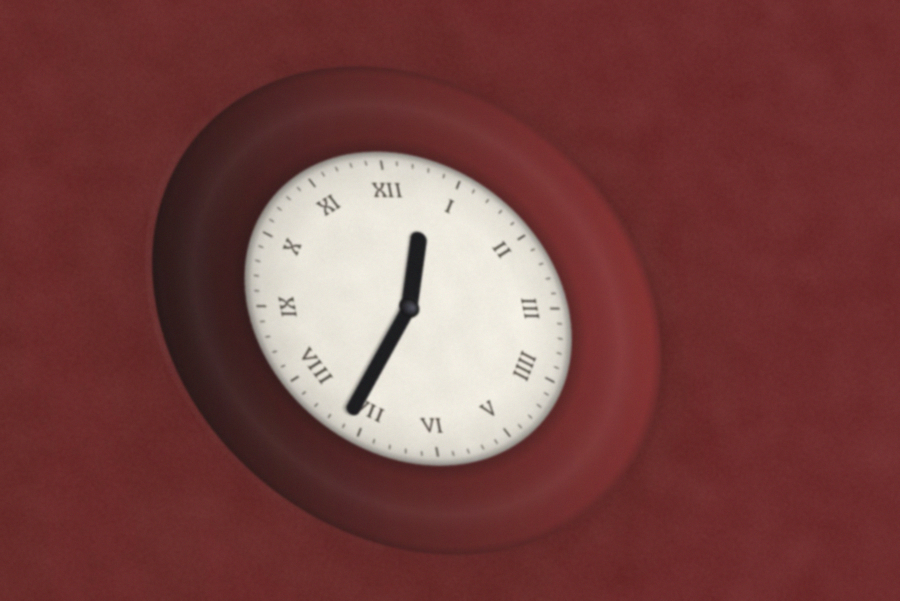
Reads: h=12 m=36
